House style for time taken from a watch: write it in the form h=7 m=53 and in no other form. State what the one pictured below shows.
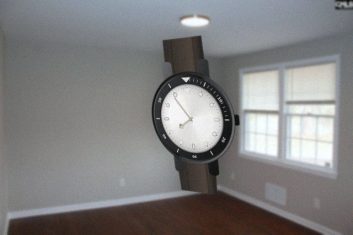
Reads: h=7 m=54
